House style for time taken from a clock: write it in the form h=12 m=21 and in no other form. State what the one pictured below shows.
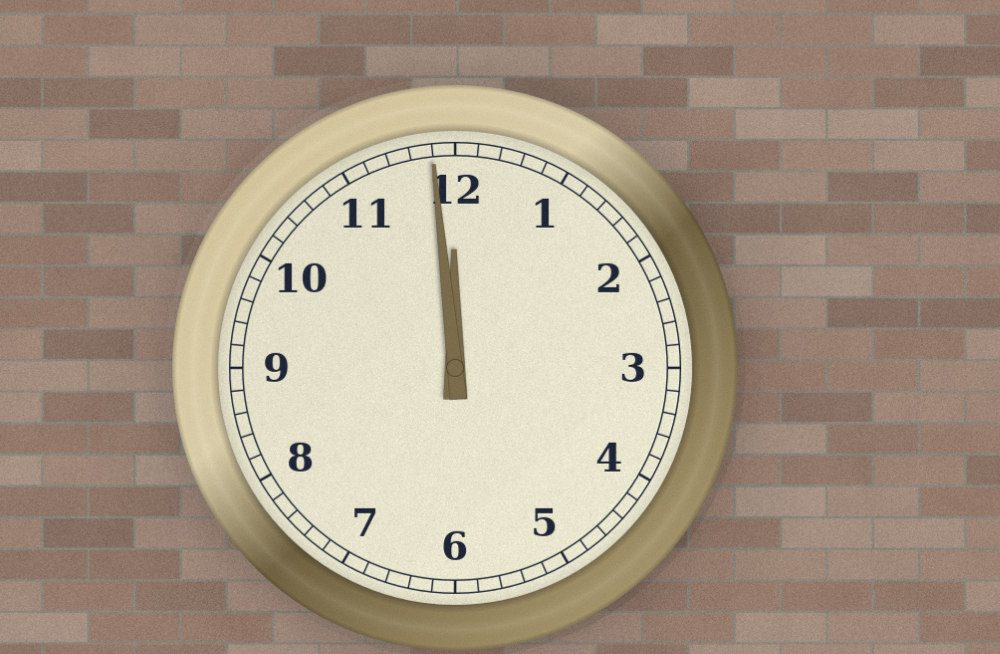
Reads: h=11 m=59
